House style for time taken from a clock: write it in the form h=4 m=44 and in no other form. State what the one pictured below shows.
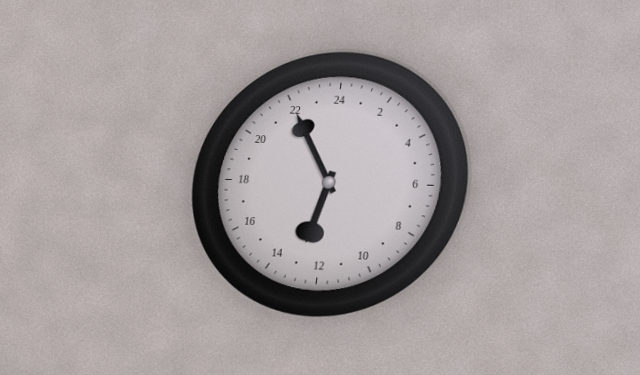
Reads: h=12 m=55
